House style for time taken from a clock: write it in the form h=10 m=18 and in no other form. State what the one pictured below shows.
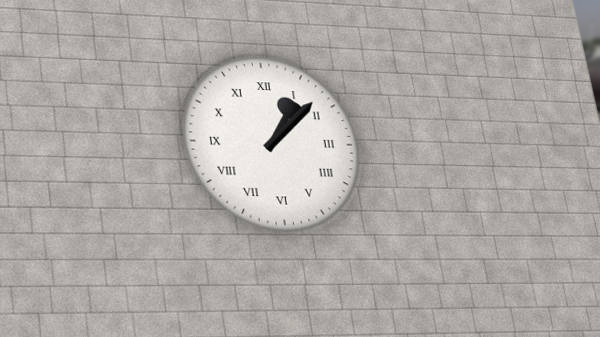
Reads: h=1 m=8
